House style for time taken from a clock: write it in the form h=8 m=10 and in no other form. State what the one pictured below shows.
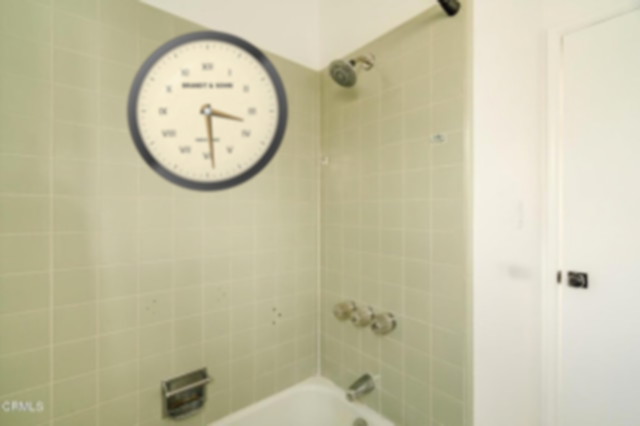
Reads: h=3 m=29
